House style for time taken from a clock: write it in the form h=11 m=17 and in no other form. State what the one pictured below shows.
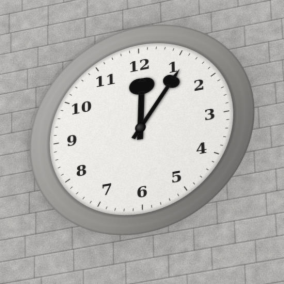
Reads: h=12 m=6
